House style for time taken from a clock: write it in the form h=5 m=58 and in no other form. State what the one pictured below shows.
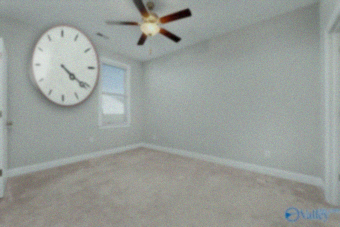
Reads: h=4 m=21
